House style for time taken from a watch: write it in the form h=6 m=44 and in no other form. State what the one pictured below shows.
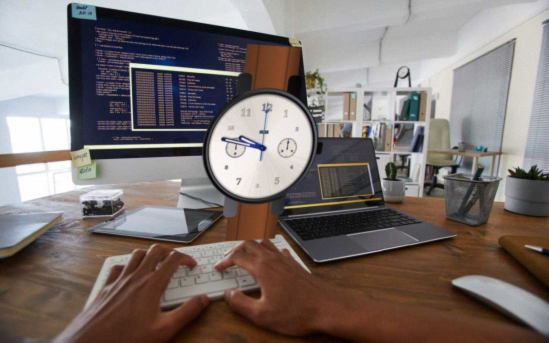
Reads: h=9 m=47
